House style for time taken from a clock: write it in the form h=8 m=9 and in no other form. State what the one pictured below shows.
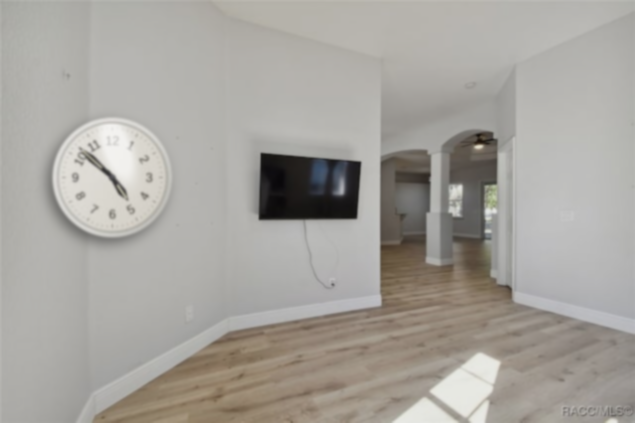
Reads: h=4 m=52
